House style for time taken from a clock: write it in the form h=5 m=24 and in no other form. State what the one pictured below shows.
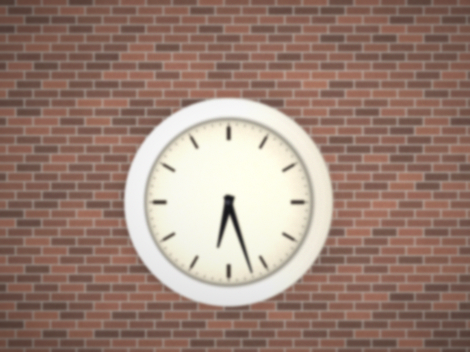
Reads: h=6 m=27
